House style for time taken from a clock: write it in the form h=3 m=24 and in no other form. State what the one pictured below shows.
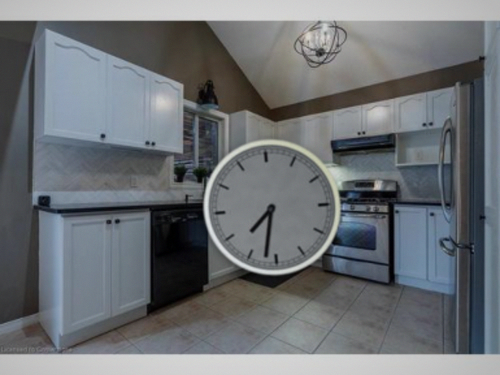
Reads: h=7 m=32
